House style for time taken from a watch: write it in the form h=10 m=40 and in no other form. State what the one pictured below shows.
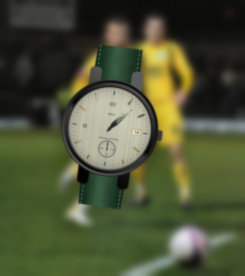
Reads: h=1 m=7
